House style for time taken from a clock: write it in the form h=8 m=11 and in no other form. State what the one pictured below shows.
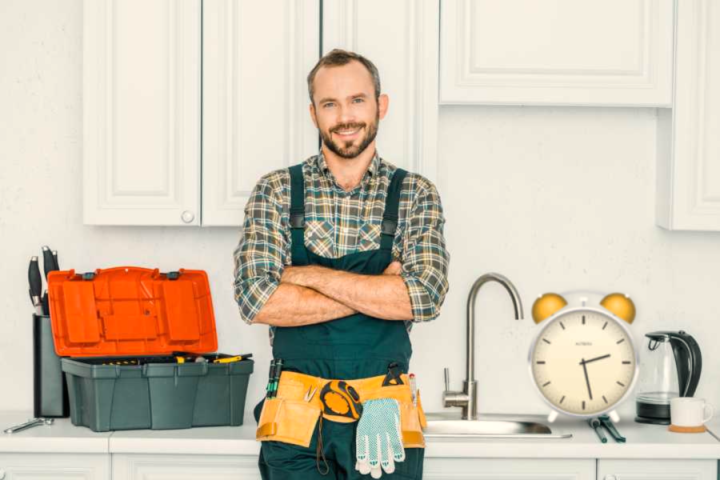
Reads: h=2 m=28
